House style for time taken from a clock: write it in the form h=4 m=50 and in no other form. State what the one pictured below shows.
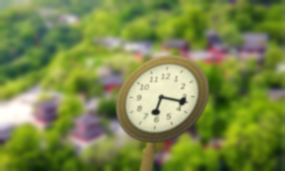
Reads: h=6 m=17
